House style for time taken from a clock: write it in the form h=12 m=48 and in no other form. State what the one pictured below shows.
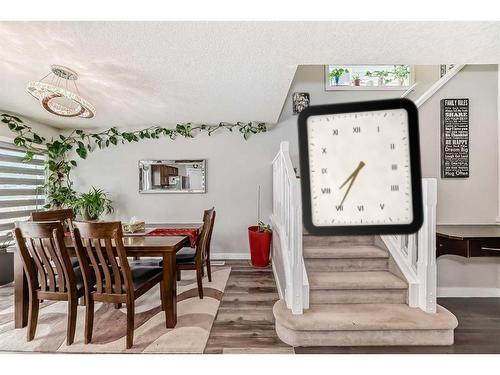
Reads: h=7 m=35
